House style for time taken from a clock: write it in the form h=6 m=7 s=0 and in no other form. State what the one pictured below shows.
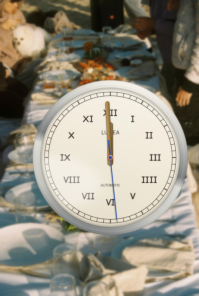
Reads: h=11 m=59 s=29
